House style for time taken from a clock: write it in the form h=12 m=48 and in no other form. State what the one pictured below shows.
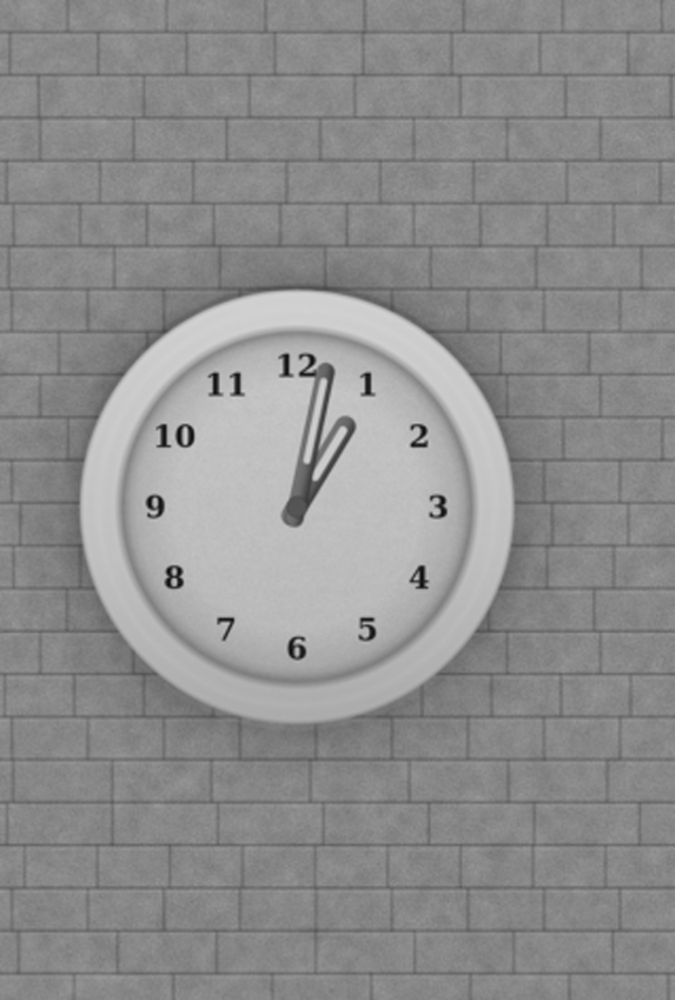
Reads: h=1 m=2
